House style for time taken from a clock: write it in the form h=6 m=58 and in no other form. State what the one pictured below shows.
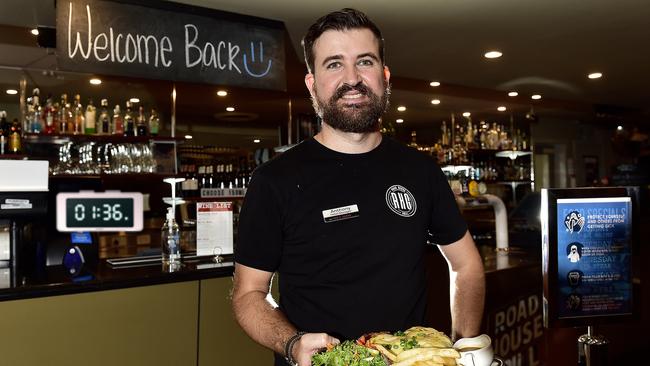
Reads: h=1 m=36
